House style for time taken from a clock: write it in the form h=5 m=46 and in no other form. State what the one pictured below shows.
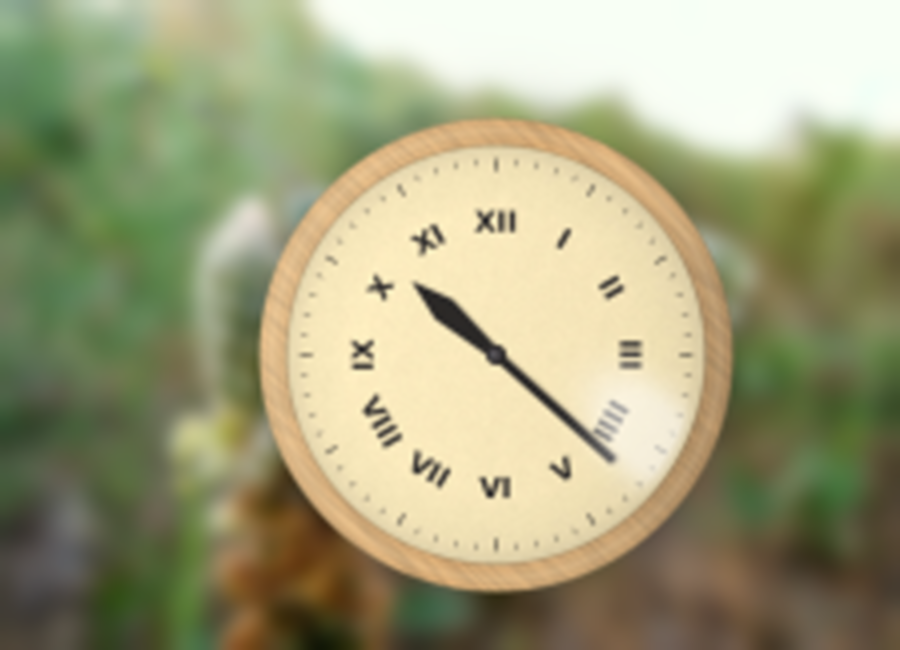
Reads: h=10 m=22
